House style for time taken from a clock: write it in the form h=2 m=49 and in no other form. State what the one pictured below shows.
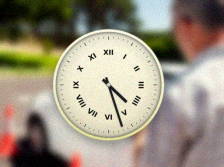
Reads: h=4 m=27
